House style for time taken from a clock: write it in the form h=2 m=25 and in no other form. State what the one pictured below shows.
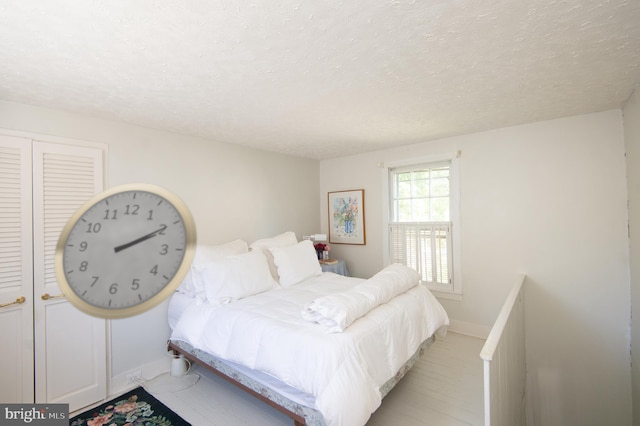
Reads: h=2 m=10
